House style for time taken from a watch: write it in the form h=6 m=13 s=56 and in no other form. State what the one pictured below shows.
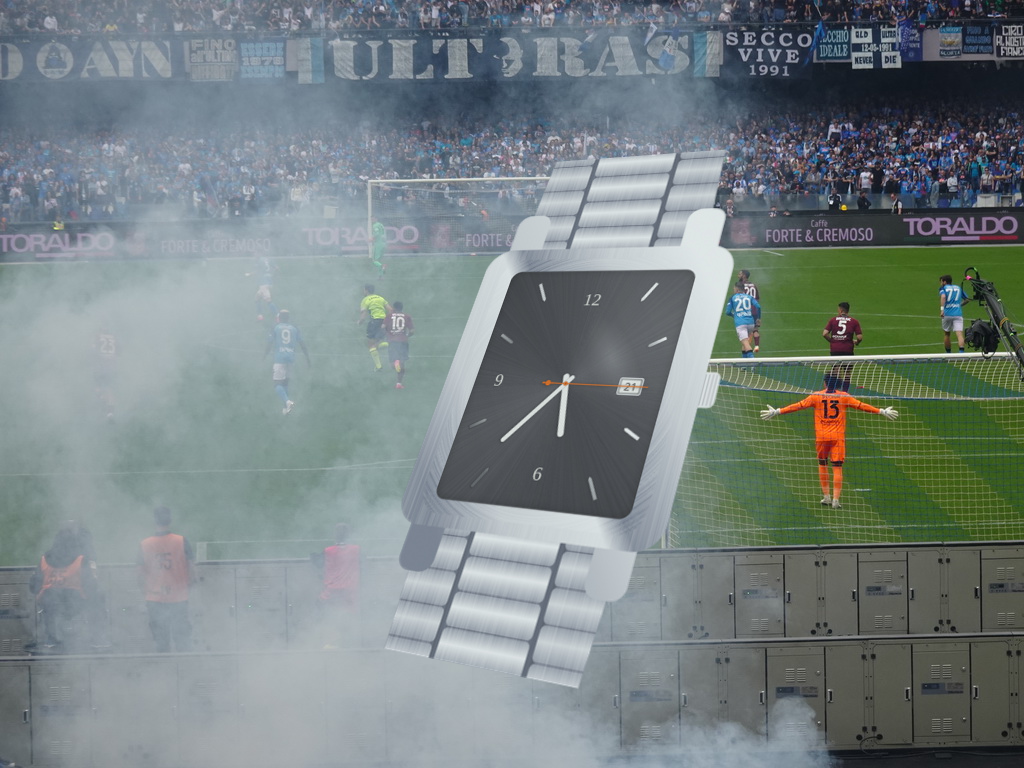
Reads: h=5 m=36 s=15
